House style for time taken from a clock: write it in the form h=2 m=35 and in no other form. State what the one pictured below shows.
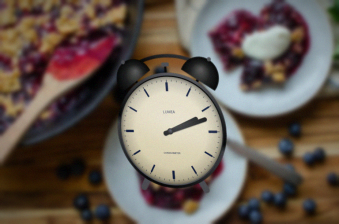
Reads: h=2 m=12
